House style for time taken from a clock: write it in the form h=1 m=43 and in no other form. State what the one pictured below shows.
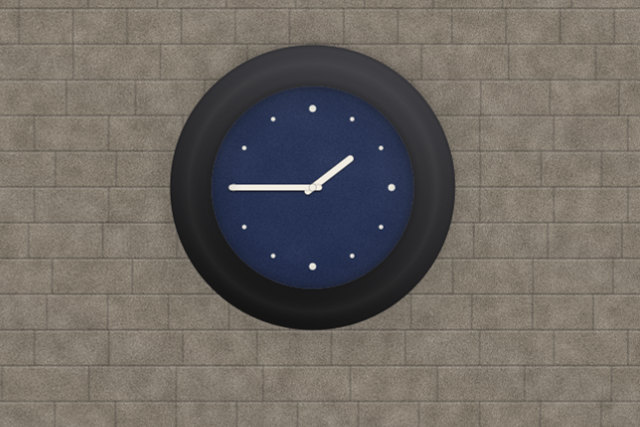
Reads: h=1 m=45
